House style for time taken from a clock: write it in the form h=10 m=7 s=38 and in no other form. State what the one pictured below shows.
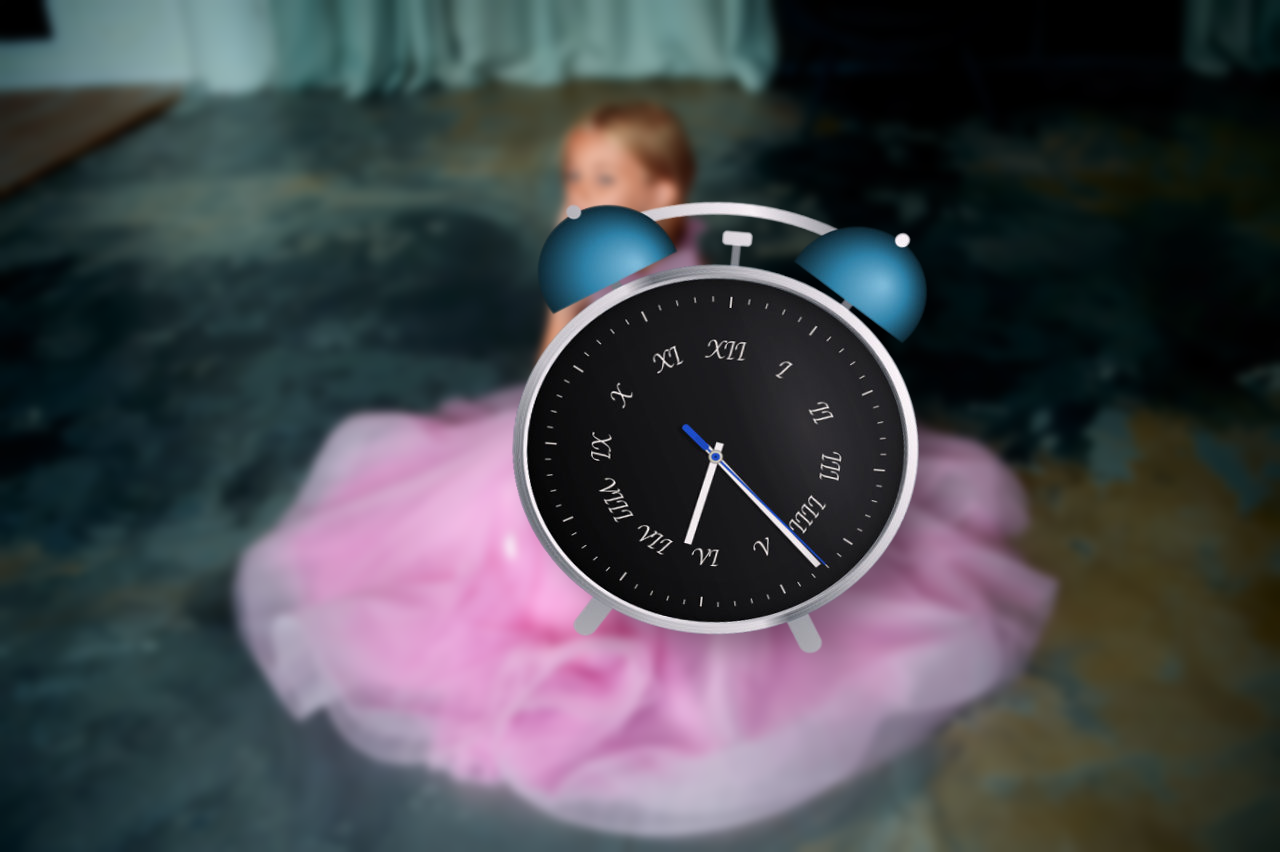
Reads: h=6 m=22 s=22
